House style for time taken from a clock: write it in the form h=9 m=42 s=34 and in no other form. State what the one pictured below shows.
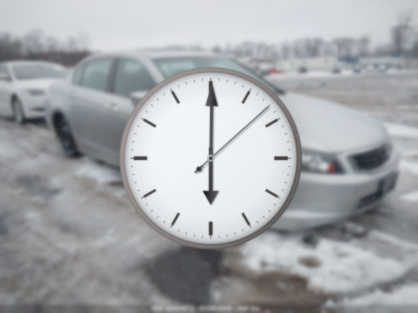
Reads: h=6 m=0 s=8
